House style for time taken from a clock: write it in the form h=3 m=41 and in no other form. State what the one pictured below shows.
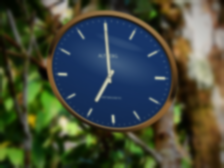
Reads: h=7 m=0
